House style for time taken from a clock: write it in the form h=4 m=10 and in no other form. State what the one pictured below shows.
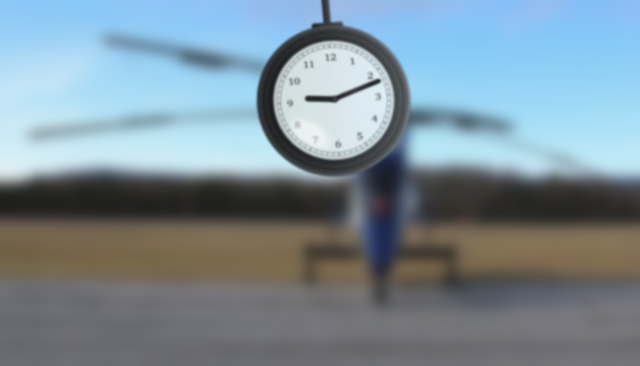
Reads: h=9 m=12
